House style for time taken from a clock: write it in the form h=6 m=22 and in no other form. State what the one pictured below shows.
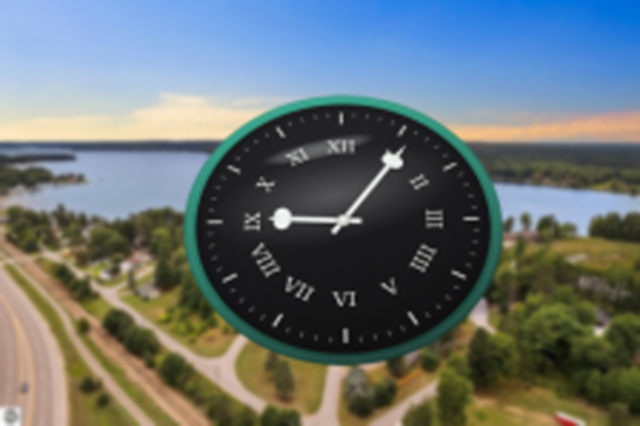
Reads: h=9 m=6
